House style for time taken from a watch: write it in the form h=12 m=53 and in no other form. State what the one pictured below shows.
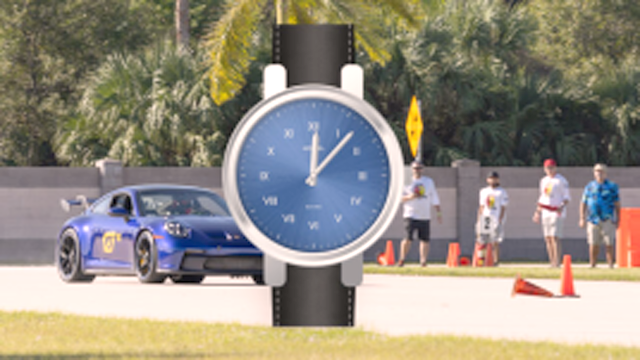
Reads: h=12 m=7
